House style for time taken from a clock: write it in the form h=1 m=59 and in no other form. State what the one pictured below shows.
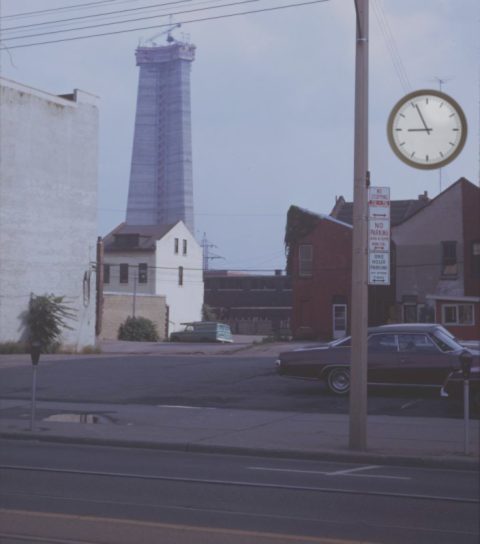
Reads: h=8 m=56
